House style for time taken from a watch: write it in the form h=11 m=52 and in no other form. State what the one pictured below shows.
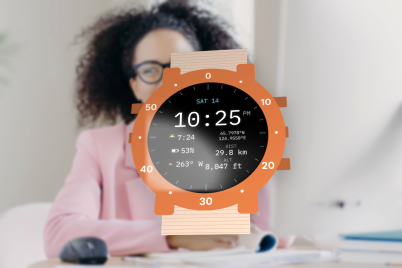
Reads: h=10 m=25
